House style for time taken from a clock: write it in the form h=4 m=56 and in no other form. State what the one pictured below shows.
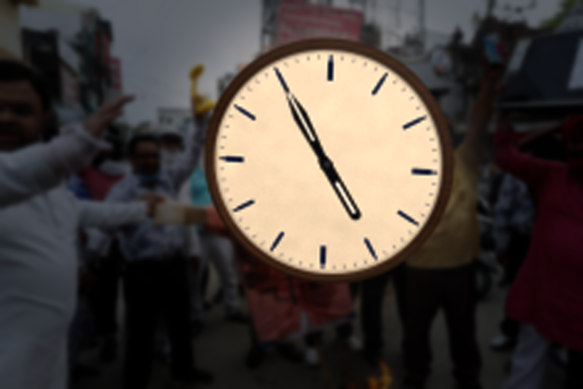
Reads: h=4 m=55
